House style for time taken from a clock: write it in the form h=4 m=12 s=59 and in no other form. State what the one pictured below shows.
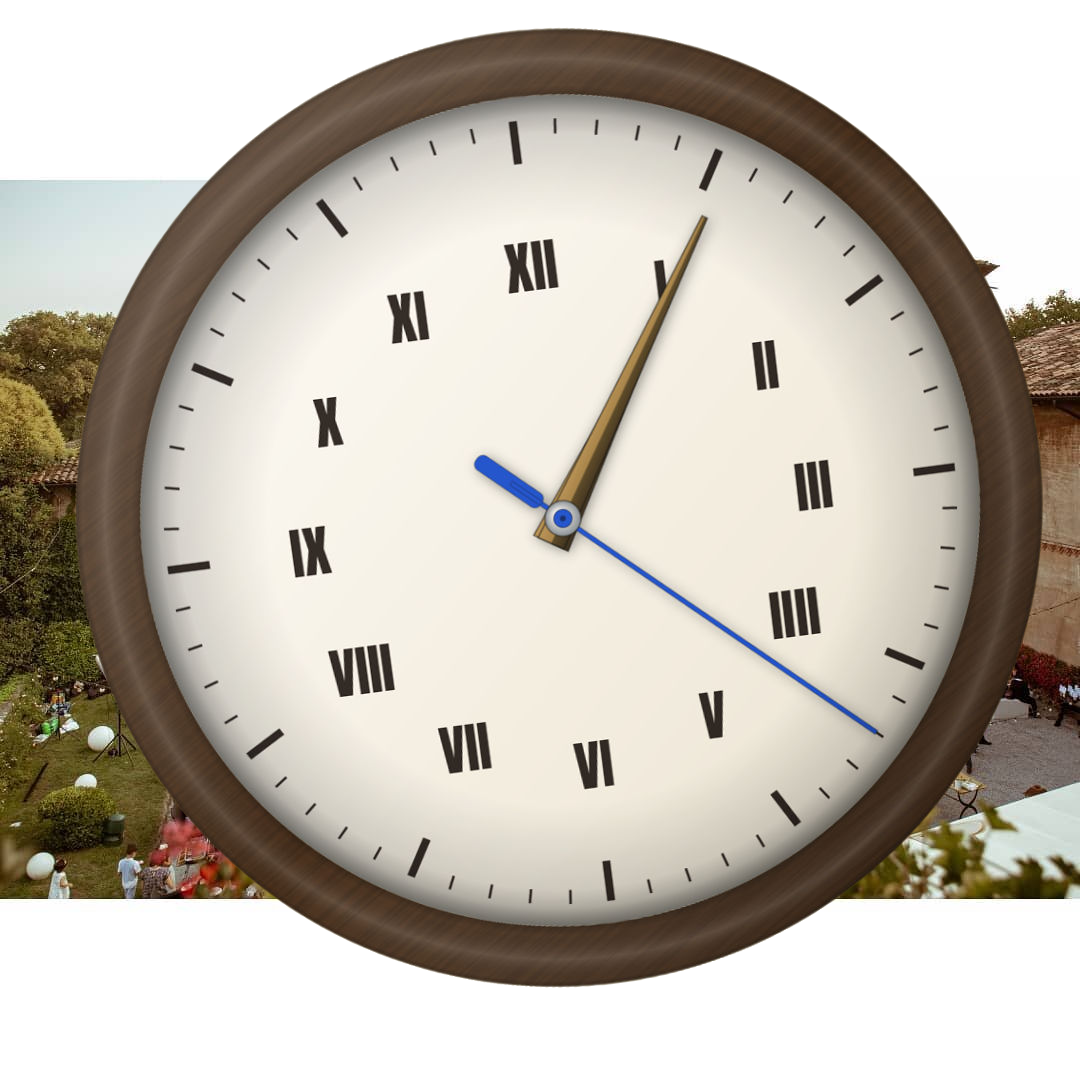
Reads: h=1 m=5 s=22
